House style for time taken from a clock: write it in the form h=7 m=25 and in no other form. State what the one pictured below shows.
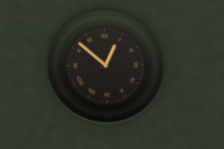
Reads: h=12 m=52
